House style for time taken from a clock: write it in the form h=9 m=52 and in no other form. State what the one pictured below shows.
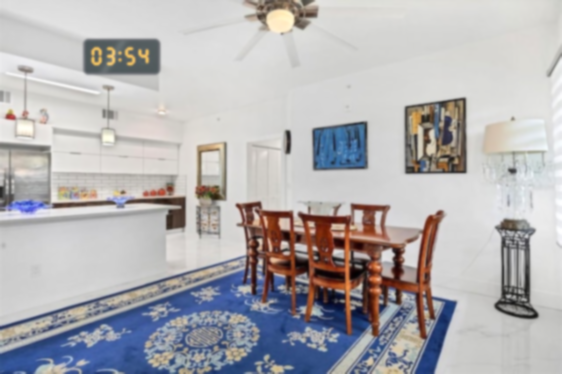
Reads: h=3 m=54
